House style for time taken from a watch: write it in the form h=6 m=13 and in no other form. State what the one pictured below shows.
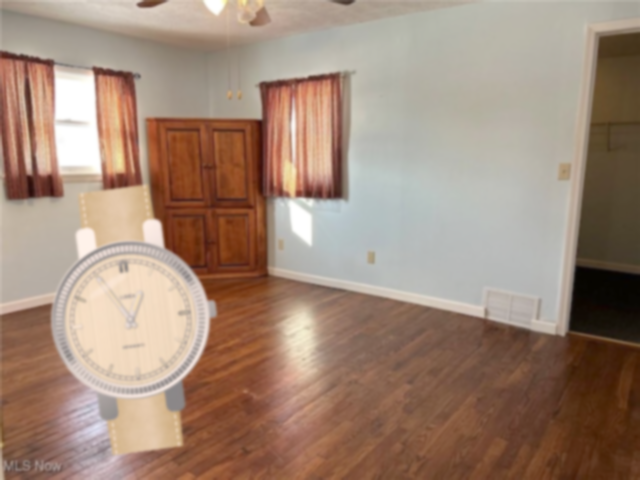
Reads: h=12 m=55
